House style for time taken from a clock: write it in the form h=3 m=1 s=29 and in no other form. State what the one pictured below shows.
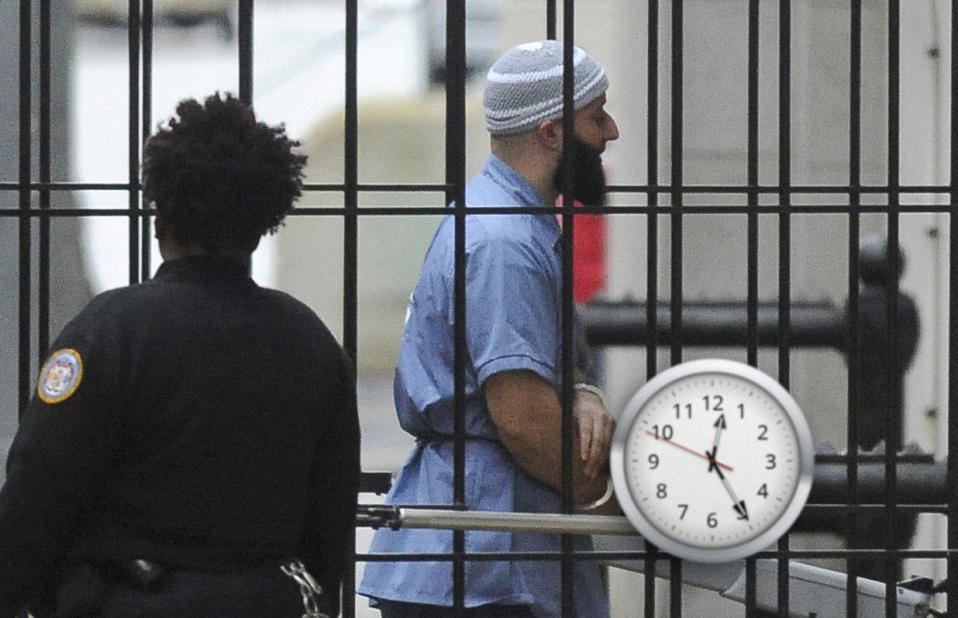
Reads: h=12 m=24 s=49
